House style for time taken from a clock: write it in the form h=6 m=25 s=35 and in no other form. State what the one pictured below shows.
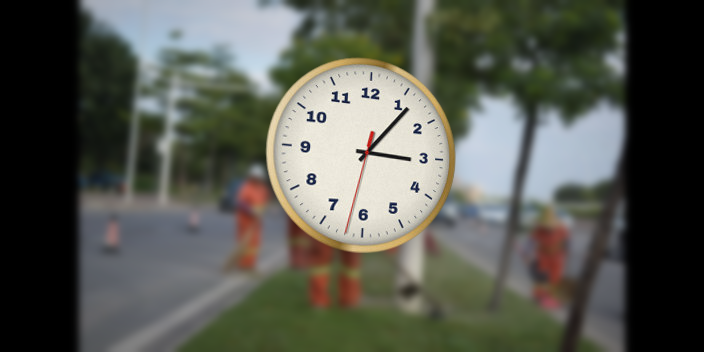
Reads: h=3 m=6 s=32
